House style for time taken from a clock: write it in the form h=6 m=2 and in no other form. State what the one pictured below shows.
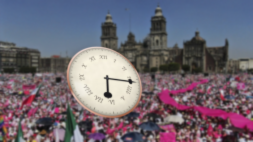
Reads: h=6 m=16
